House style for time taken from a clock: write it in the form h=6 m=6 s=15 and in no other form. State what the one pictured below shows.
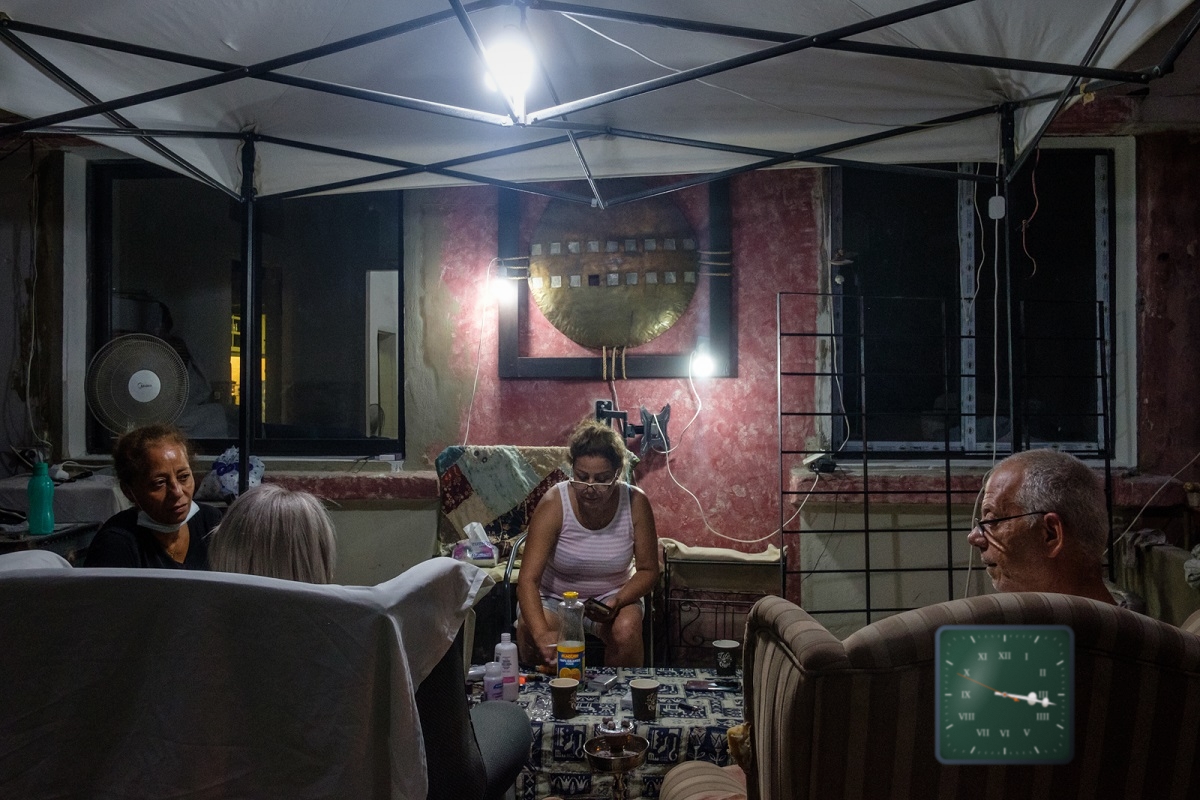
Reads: h=3 m=16 s=49
